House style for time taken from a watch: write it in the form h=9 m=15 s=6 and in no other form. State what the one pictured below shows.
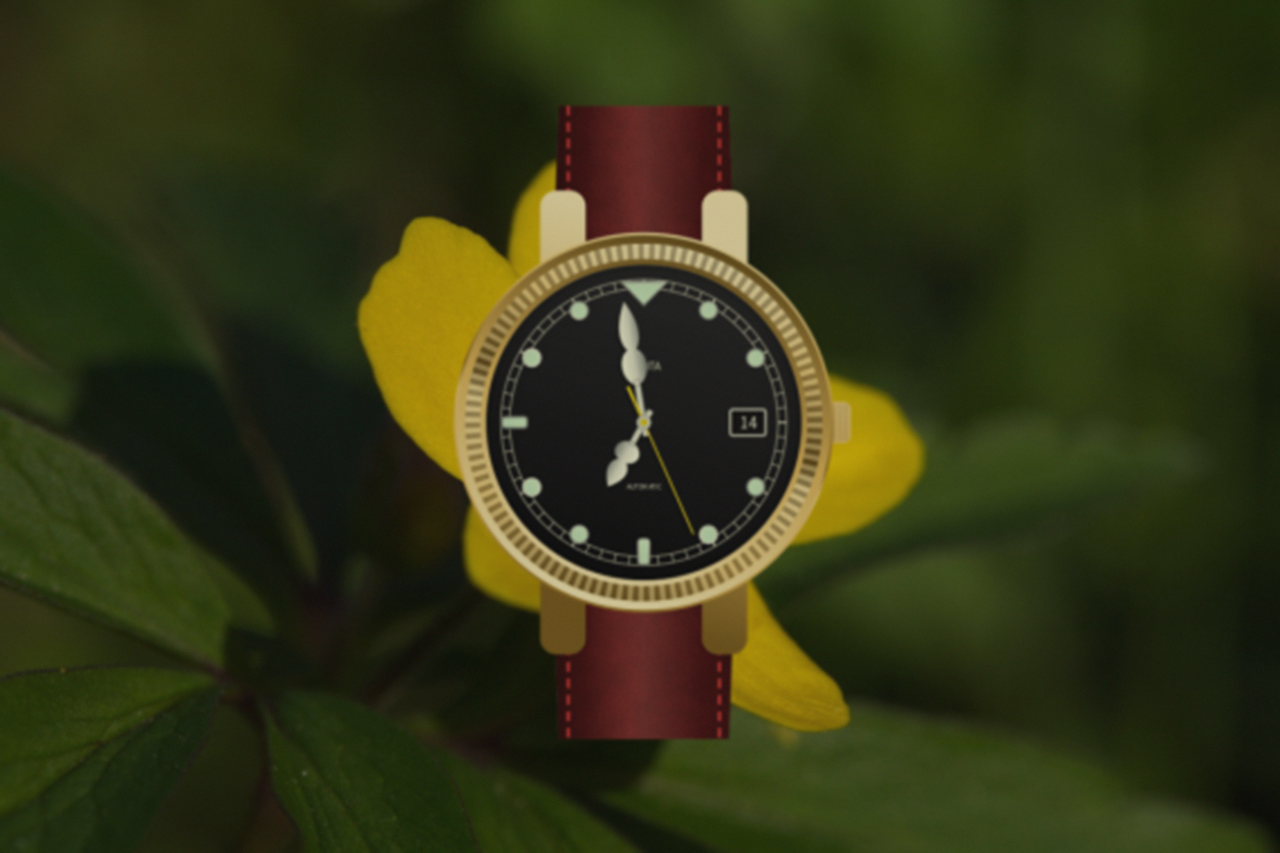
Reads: h=6 m=58 s=26
